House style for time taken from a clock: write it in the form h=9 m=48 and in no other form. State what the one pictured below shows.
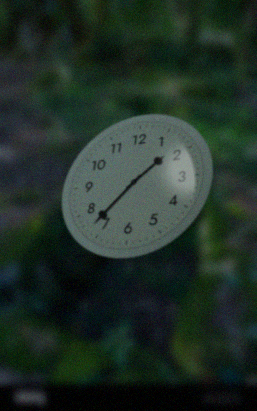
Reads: h=1 m=37
